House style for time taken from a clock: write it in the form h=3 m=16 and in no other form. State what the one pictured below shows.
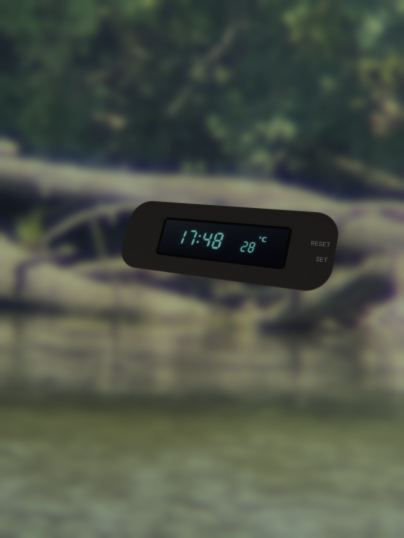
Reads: h=17 m=48
